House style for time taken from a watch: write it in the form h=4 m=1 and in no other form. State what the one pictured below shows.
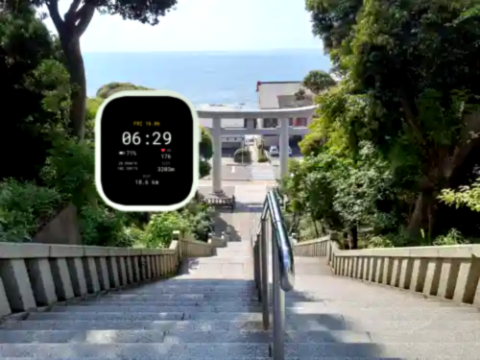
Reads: h=6 m=29
